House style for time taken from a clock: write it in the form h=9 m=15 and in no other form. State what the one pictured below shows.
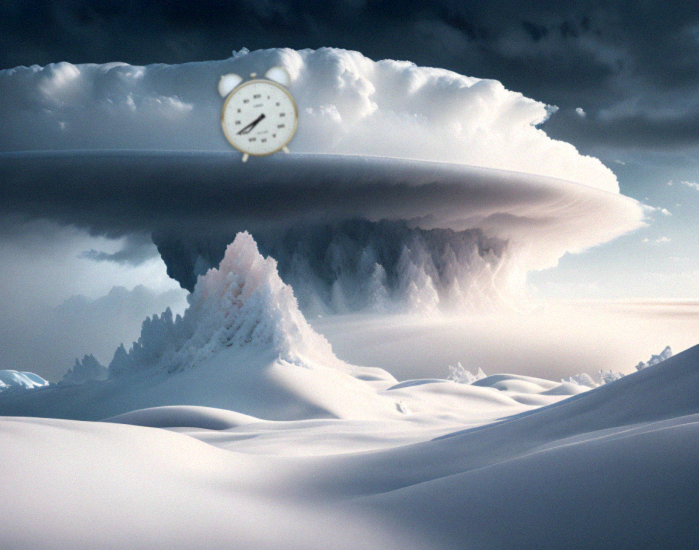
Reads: h=7 m=41
